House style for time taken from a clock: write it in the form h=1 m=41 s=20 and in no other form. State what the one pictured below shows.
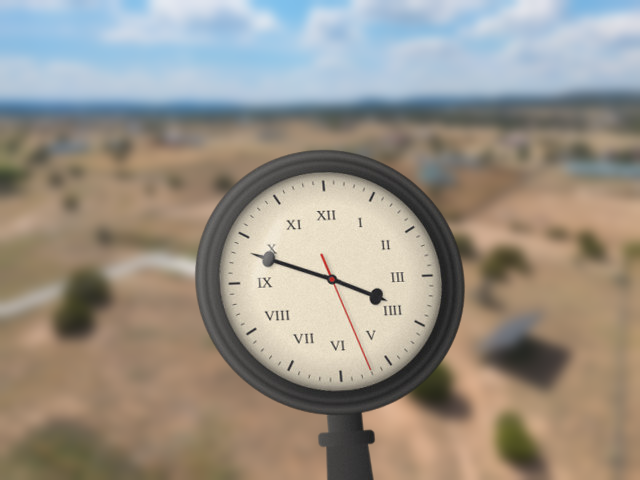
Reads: h=3 m=48 s=27
